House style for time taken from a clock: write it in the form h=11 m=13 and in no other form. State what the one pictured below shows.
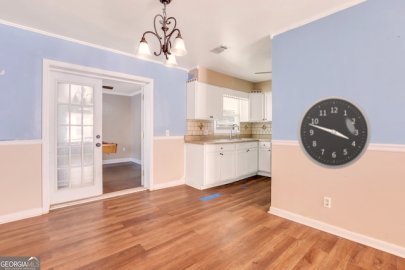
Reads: h=3 m=48
